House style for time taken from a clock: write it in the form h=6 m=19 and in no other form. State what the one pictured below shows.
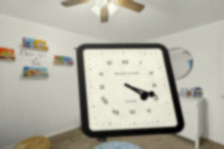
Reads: h=4 m=19
